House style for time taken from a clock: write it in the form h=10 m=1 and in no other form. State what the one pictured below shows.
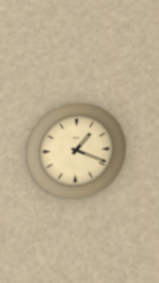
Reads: h=1 m=19
